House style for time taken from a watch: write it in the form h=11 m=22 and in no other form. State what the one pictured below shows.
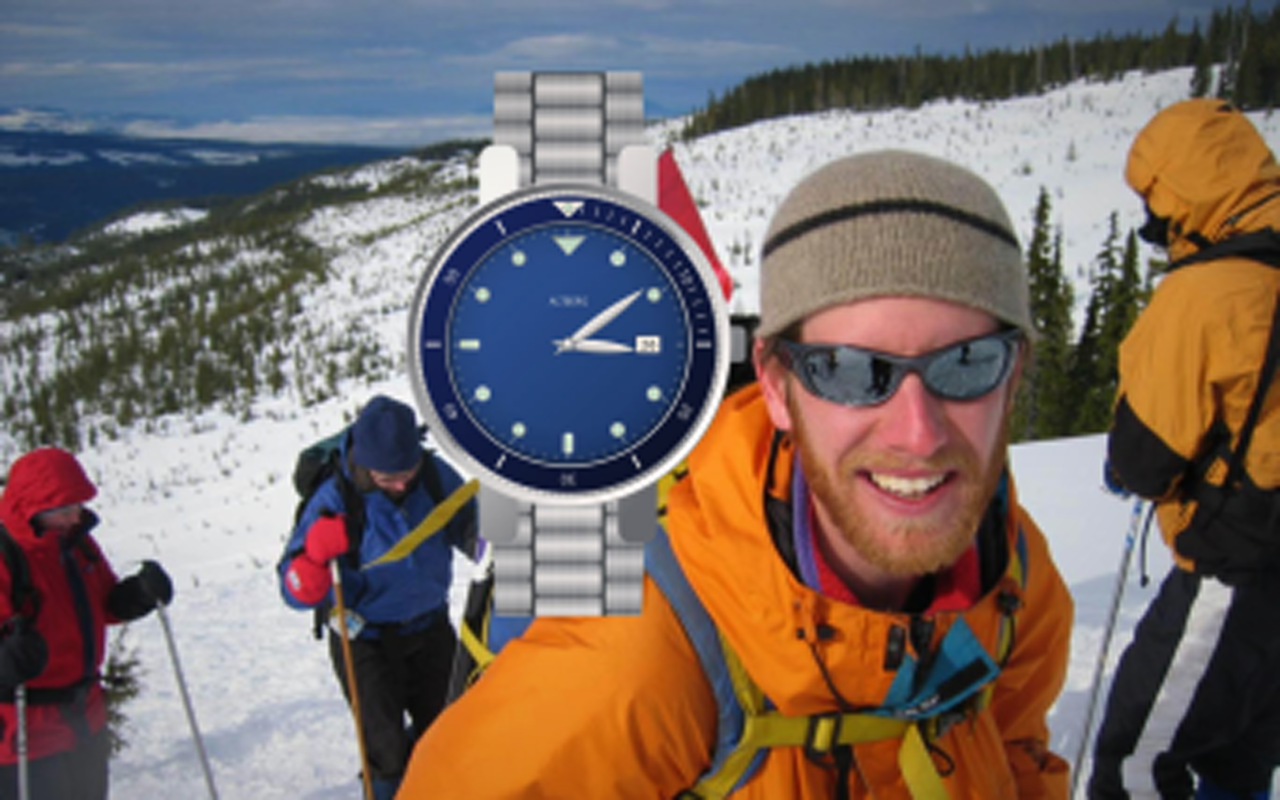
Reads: h=3 m=9
